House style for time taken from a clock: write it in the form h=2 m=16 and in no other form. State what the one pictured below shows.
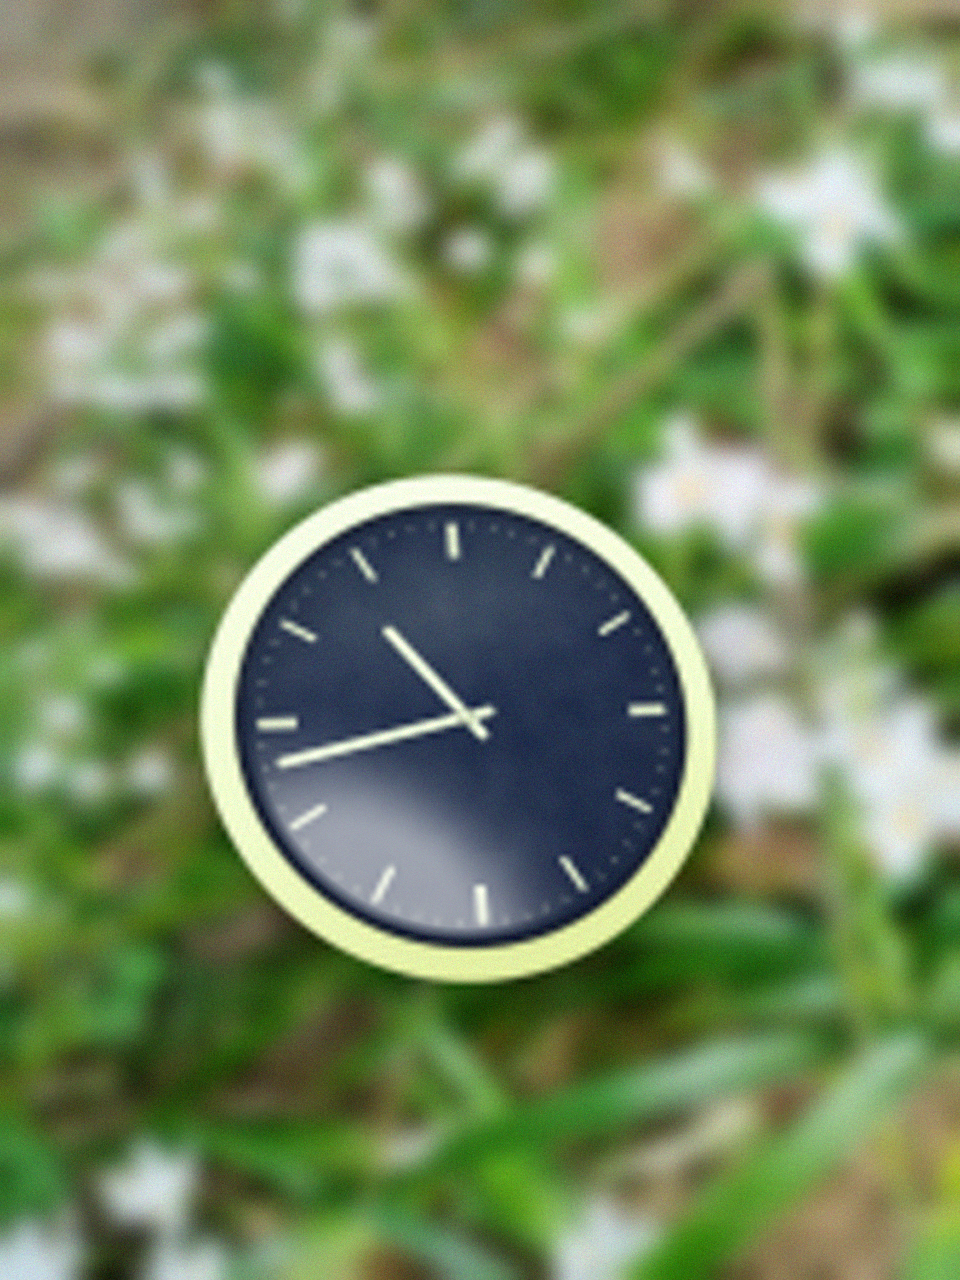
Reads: h=10 m=43
